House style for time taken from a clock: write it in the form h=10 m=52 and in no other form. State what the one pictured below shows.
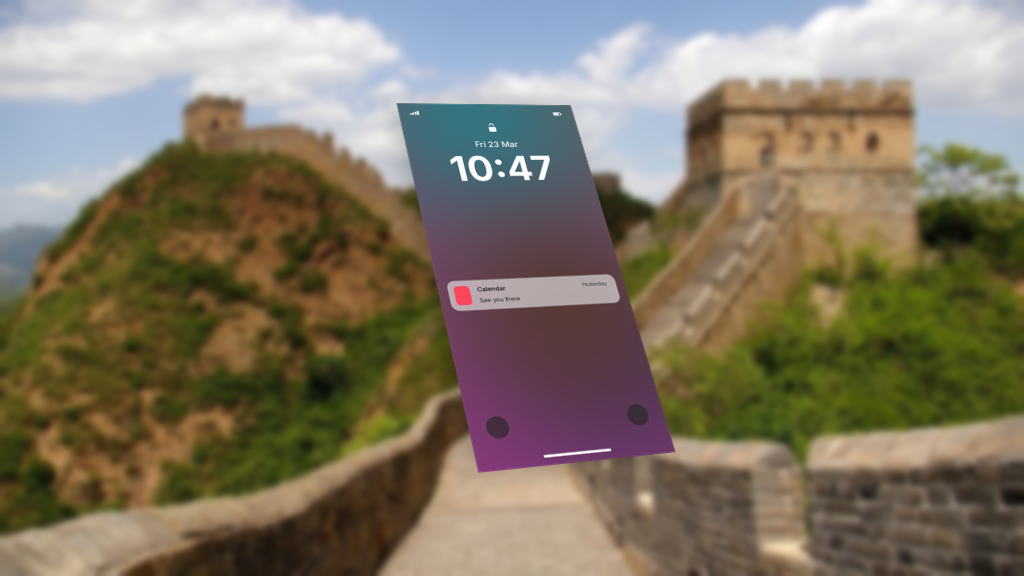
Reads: h=10 m=47
